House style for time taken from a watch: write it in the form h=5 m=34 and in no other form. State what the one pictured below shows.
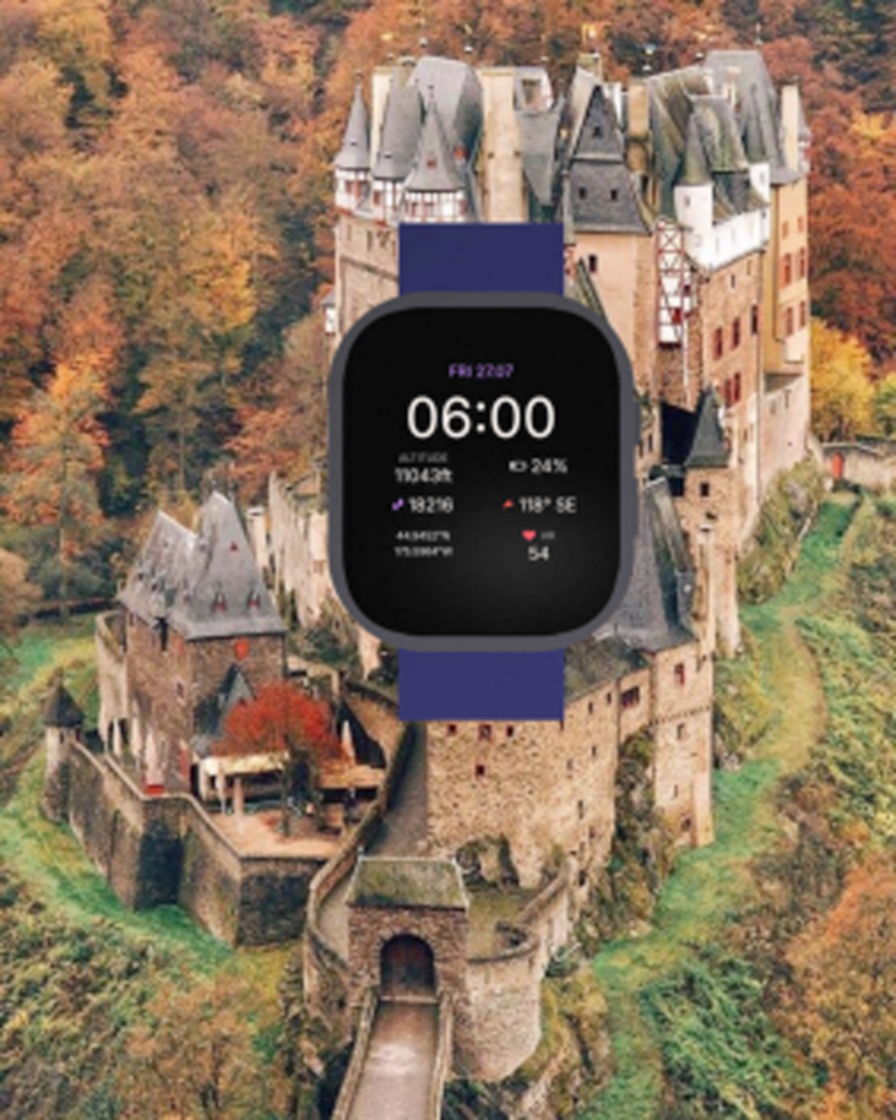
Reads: h=6 m=0
